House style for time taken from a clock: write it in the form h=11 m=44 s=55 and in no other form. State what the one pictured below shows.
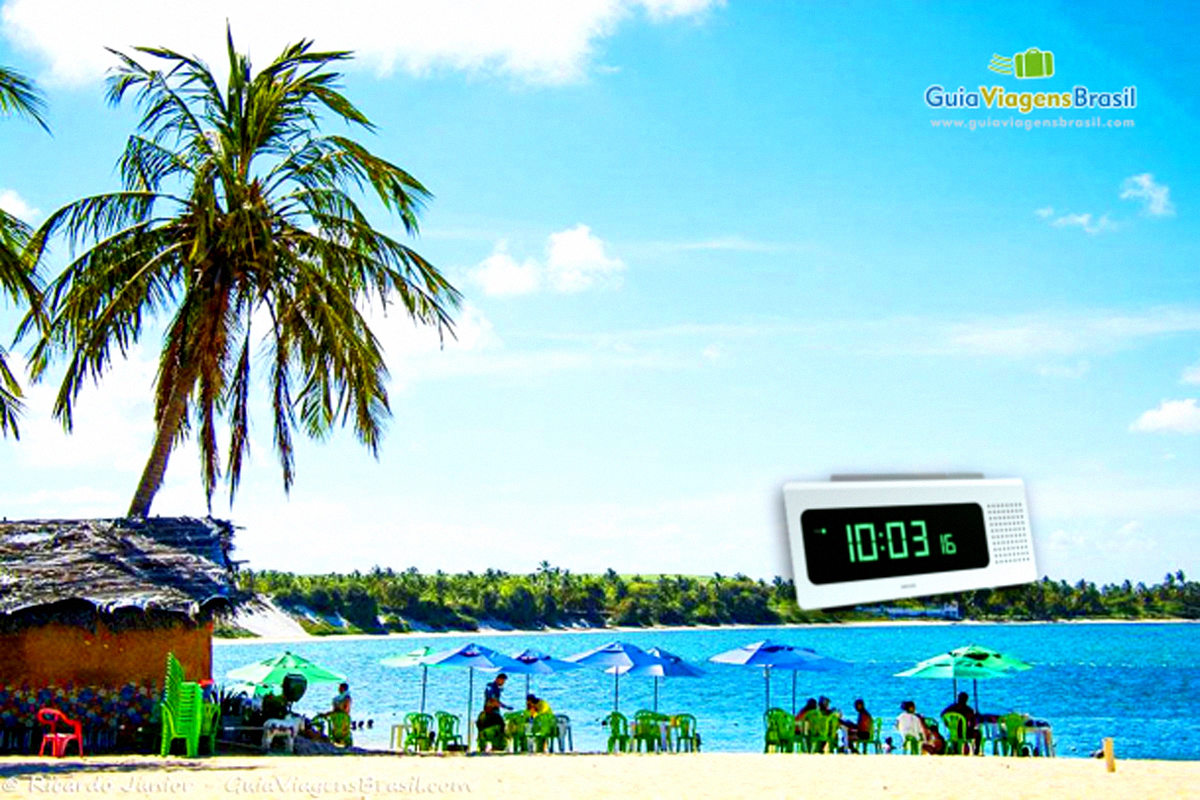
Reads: h=10 m=3 s=16
